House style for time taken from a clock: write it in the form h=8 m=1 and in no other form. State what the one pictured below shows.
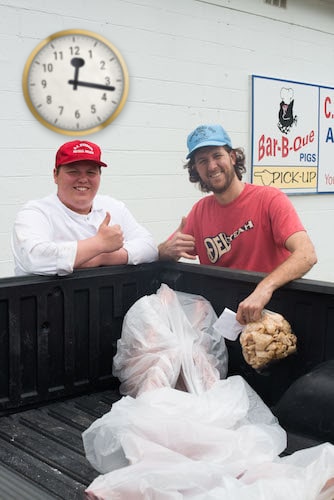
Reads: h=12 m=17
